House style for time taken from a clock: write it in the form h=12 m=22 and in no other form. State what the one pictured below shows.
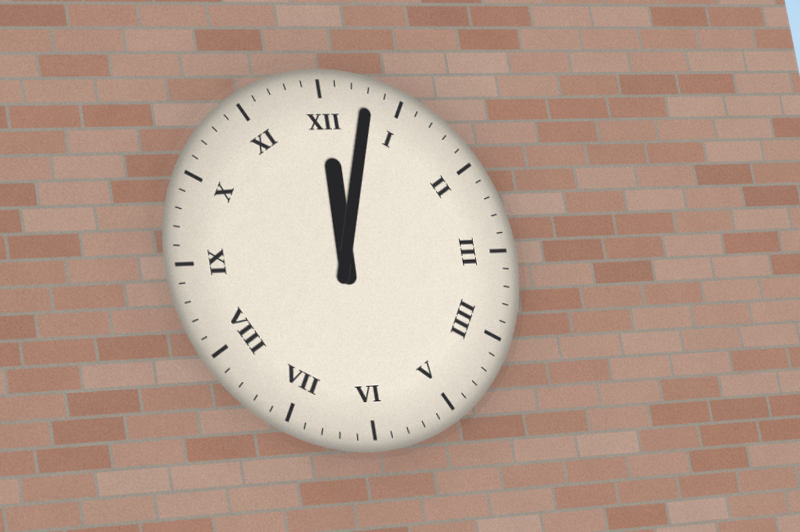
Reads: h=12 m=3
